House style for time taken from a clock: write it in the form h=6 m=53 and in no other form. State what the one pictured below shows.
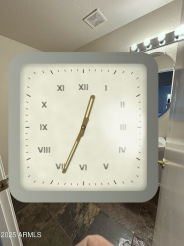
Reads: h=12 m=34
